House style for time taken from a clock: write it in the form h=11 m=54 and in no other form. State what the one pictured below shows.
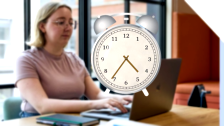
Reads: h=4 m=36
